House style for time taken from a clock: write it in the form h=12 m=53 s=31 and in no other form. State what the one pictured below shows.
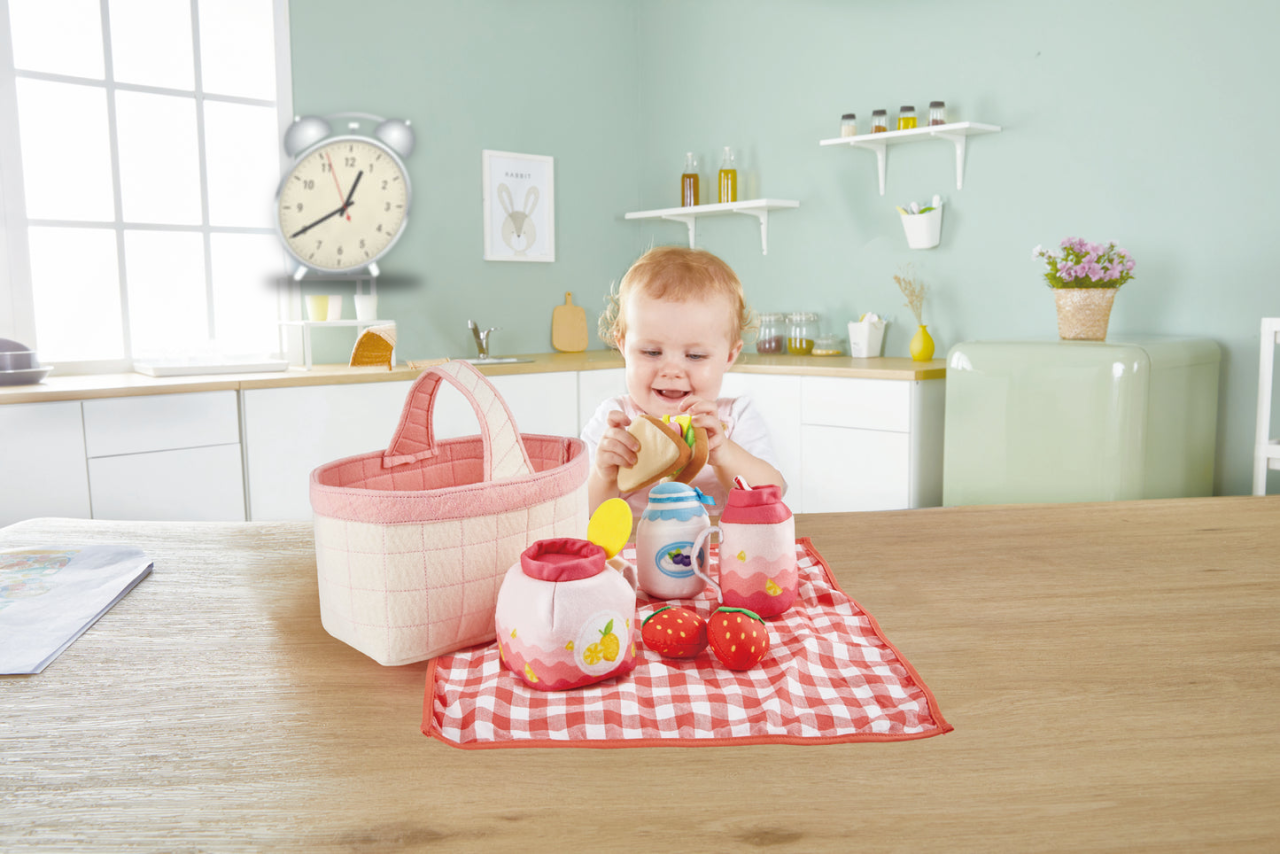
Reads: h=12 m=39 s=56
